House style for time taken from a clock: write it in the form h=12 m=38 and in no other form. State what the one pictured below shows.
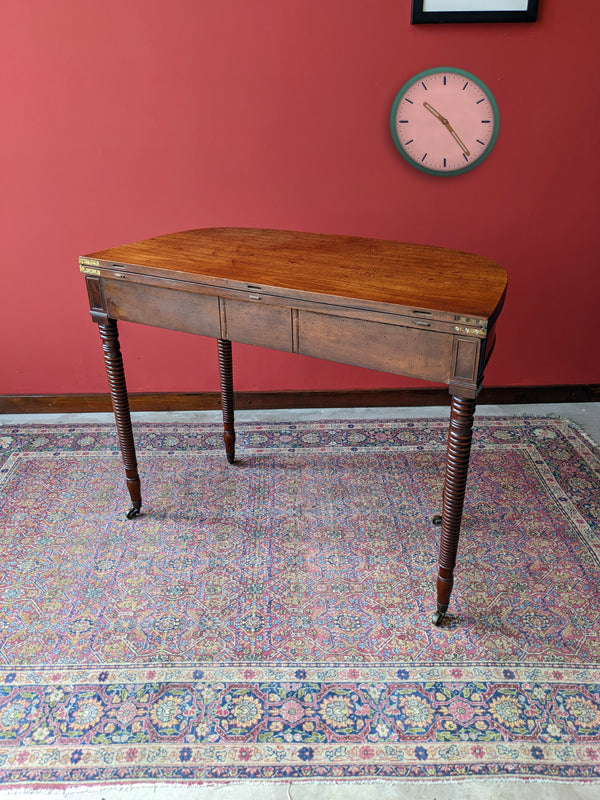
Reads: h=10 m=24
